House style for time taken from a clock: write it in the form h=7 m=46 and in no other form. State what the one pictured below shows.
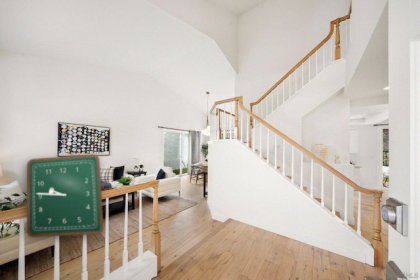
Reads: h=9 m=46
